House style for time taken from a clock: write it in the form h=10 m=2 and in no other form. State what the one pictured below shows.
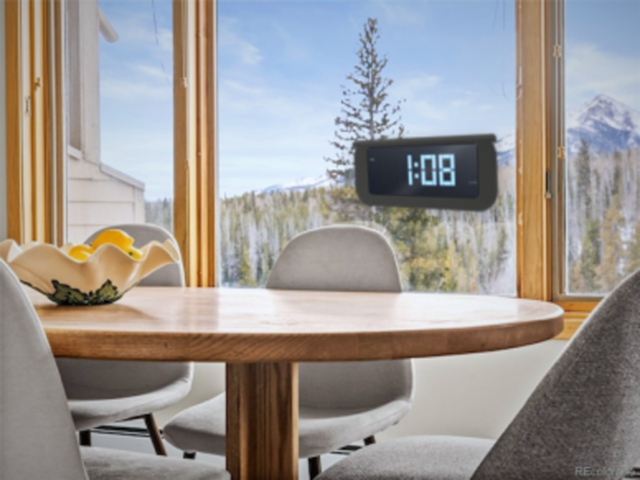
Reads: h=1 m=8
